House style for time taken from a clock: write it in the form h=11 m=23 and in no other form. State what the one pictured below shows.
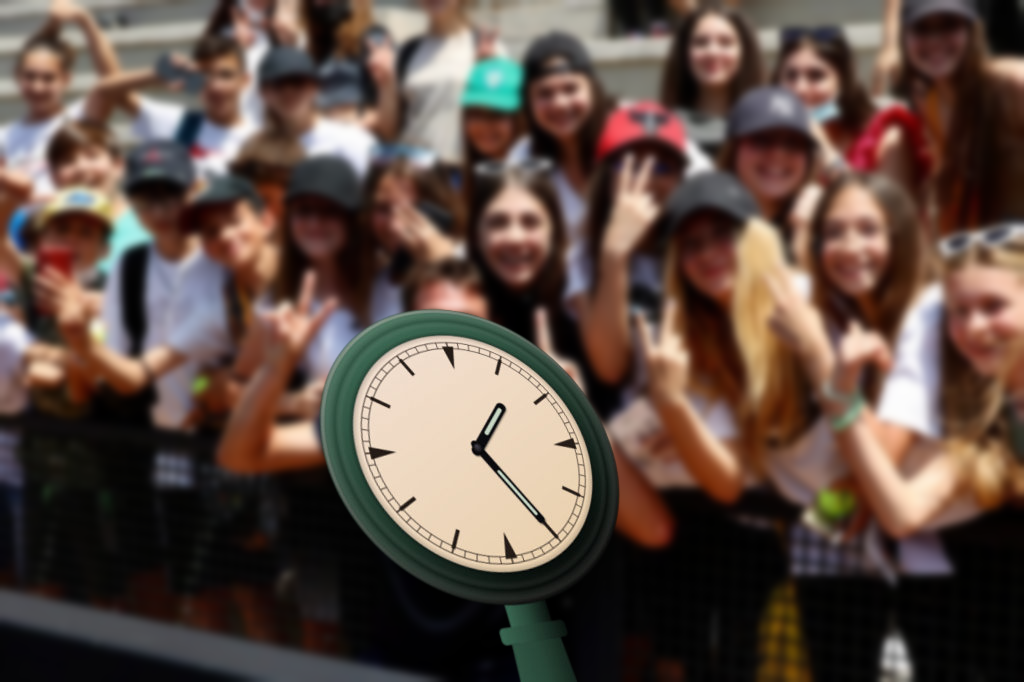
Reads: h=1 m=25
